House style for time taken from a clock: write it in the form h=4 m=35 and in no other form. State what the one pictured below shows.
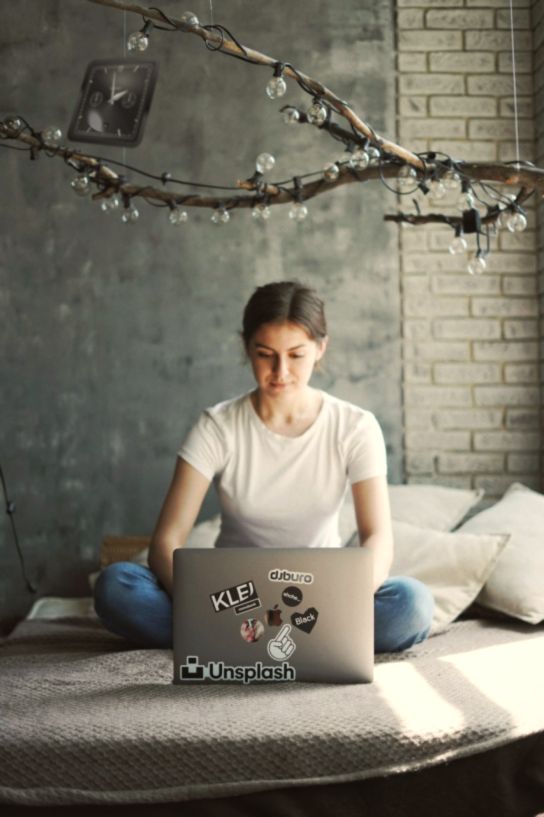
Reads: h=1 m=58
